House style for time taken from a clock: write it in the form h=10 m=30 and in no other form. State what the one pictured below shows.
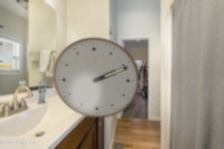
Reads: h=2 m=11
